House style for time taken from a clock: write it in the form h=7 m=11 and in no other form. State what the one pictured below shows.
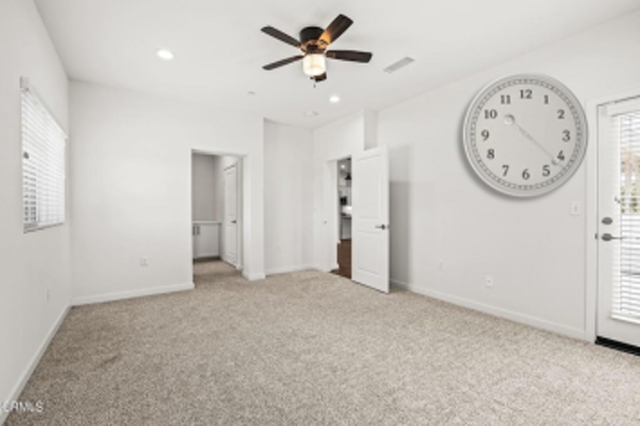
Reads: h=10 m=22
